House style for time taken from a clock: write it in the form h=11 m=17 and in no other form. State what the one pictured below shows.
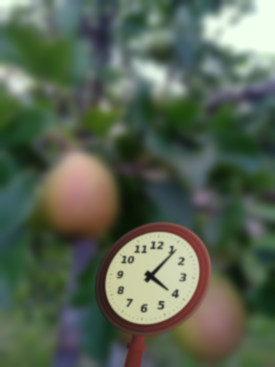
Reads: h=4 m=6
